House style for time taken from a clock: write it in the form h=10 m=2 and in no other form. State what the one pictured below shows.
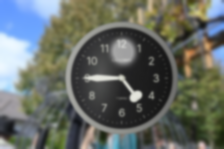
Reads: h=4 m=45
